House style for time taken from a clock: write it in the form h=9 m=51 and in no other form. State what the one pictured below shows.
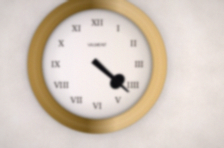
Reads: h=4 m=22
